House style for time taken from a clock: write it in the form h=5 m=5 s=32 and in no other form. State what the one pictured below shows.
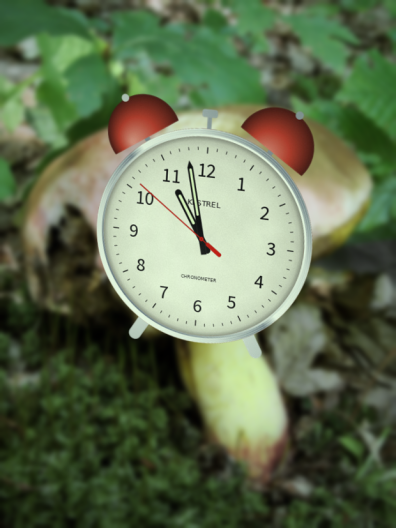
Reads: h=10 m=57 s=51
